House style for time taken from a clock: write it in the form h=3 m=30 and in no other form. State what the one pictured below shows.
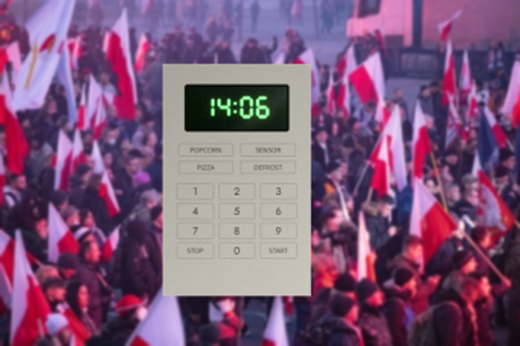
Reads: h=14 m=6
